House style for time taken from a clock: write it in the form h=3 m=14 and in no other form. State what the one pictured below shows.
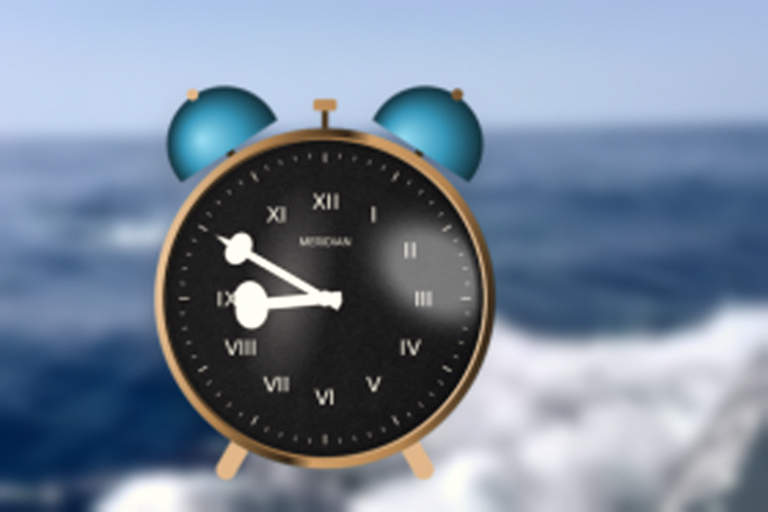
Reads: h=8 m=50
